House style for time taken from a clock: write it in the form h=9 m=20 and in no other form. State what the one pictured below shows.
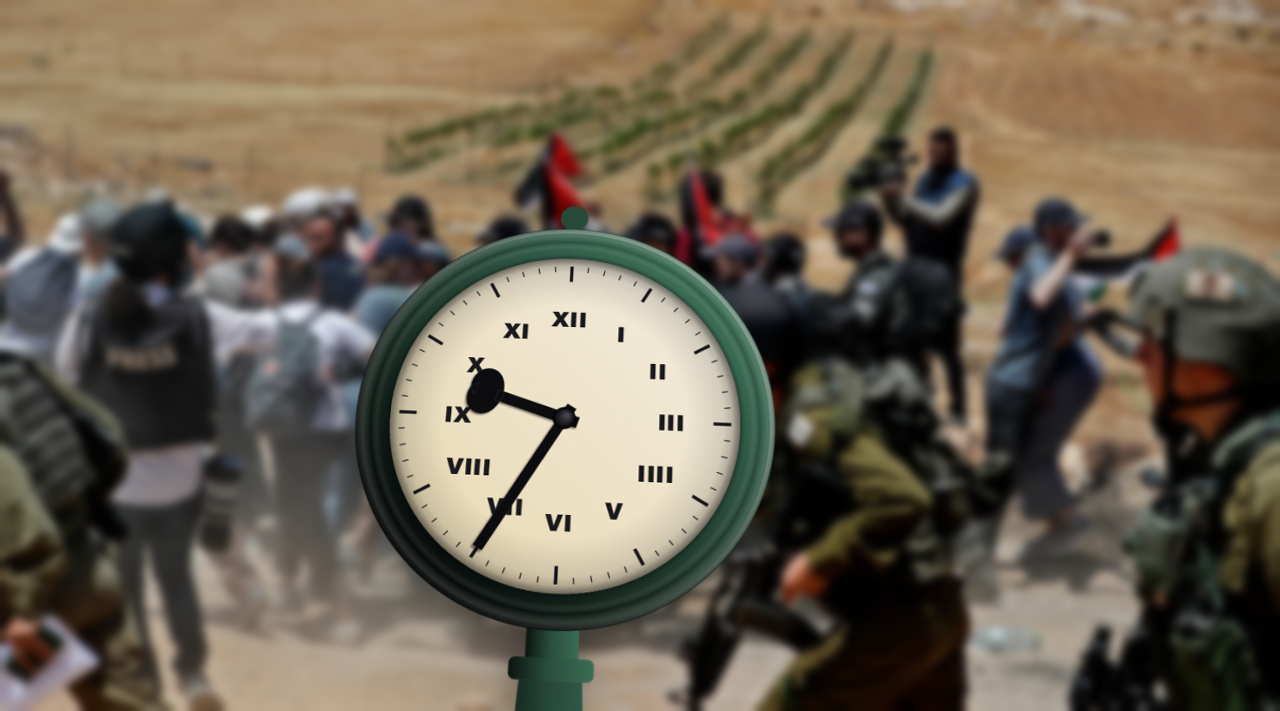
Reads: h=9 m=35
